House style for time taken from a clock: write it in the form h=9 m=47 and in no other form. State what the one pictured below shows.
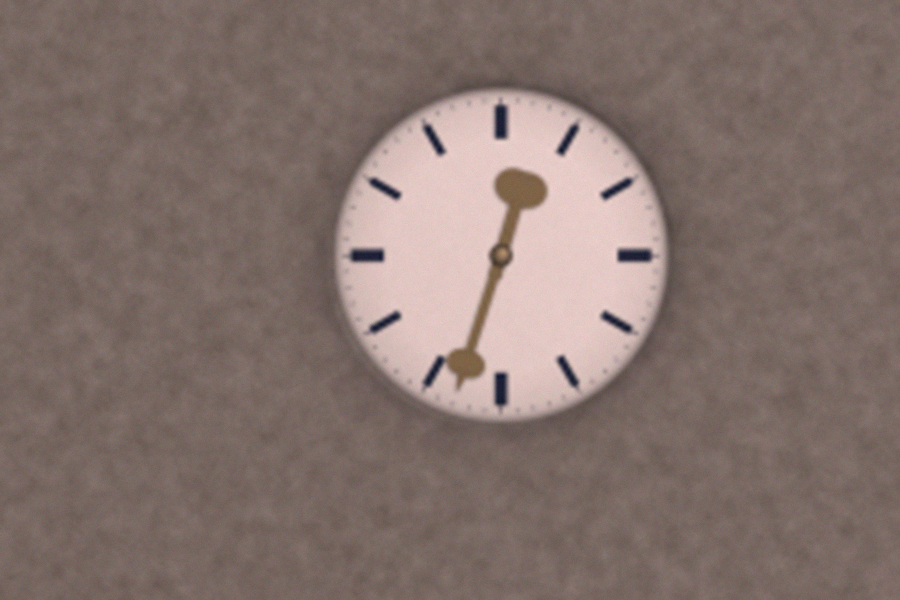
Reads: h=12 m=33
